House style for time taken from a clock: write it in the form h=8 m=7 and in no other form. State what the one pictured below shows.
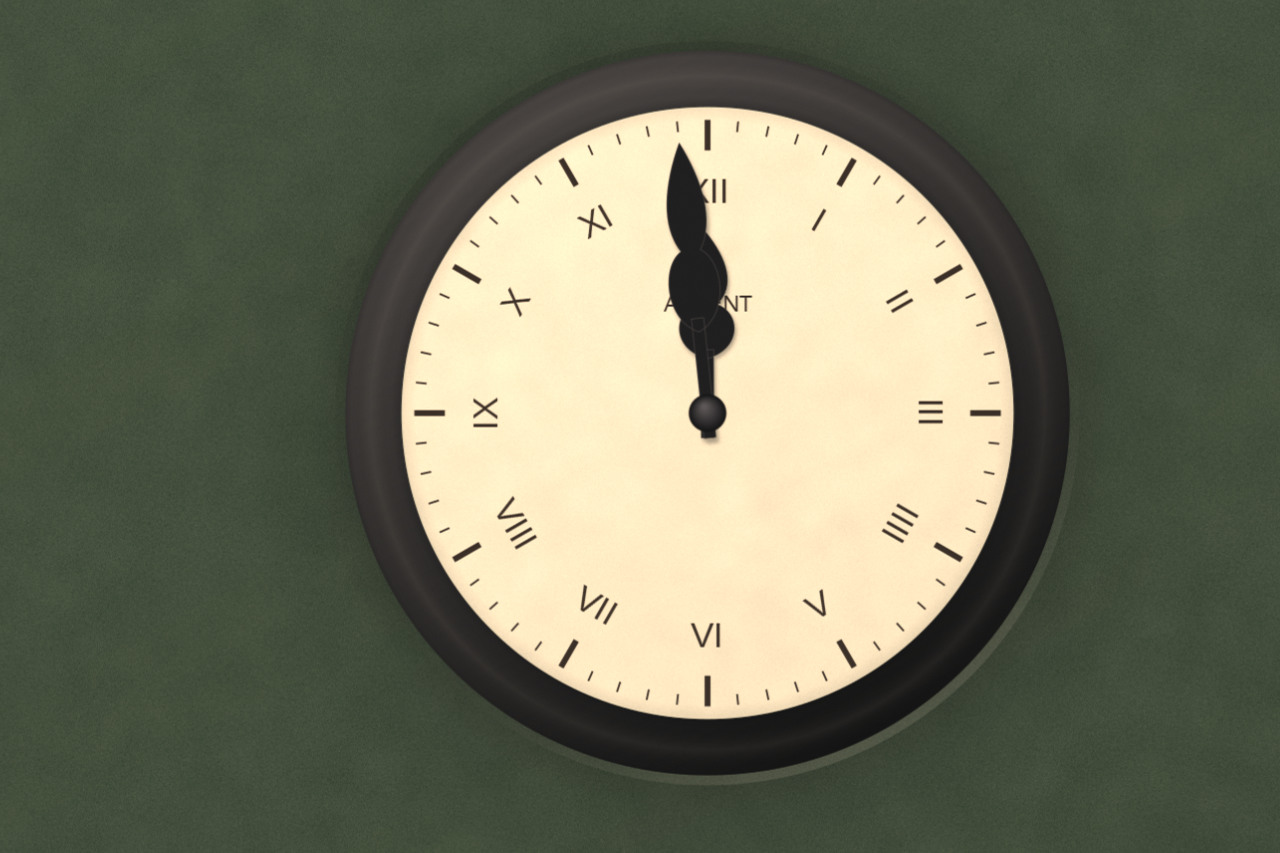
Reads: h=11 m=59
